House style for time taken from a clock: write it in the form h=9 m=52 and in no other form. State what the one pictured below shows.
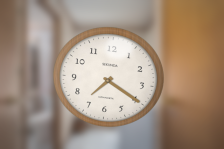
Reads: h=7 m=20
